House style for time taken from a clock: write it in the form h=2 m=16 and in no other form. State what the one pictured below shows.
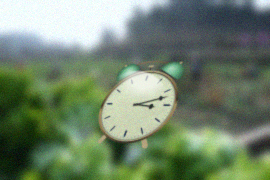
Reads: h=3 m=12
